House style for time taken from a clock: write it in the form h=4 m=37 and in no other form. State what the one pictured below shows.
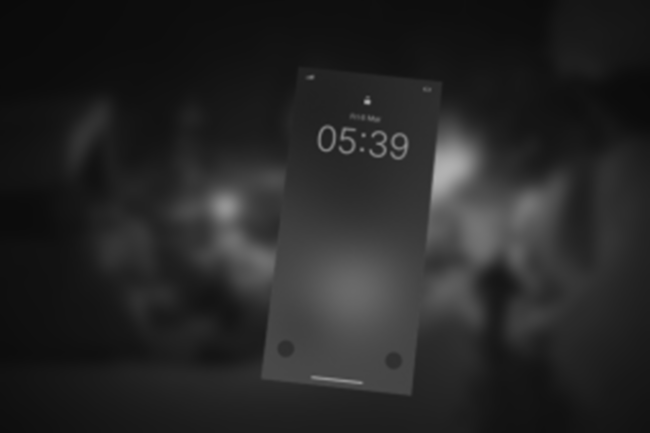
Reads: h=5 m=39
